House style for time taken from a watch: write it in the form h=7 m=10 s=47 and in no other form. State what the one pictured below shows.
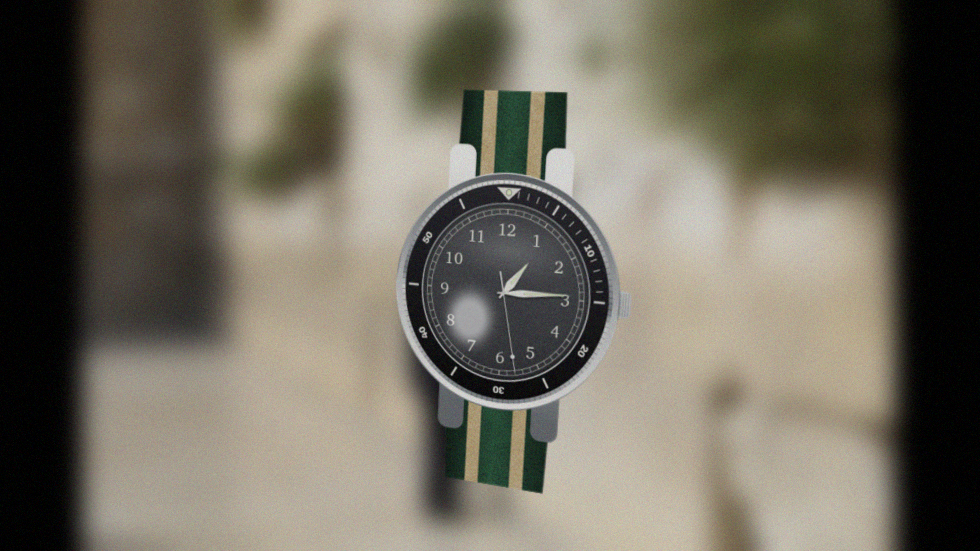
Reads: h=1 m=14 s=28
